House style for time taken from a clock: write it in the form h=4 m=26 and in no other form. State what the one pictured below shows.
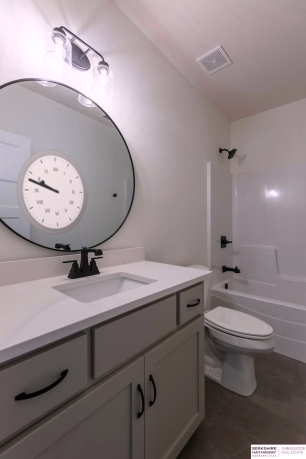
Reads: h=9 m=48
